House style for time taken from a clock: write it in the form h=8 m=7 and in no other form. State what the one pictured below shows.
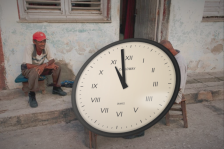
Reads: h=10 m=58
